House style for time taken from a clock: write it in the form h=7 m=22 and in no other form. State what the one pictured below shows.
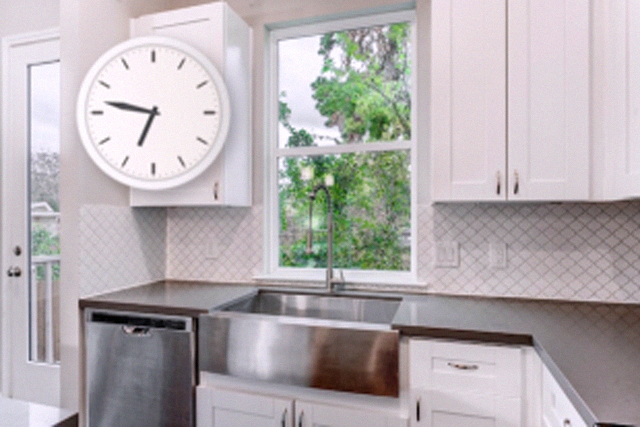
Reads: h=6 m=47
